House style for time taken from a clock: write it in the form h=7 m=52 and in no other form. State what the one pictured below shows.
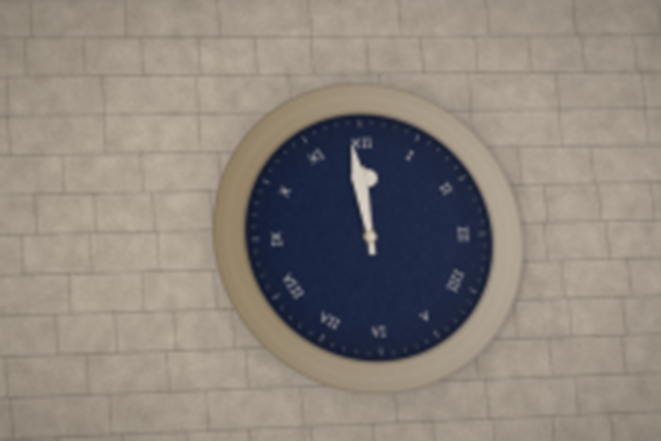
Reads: h=11 m=59
